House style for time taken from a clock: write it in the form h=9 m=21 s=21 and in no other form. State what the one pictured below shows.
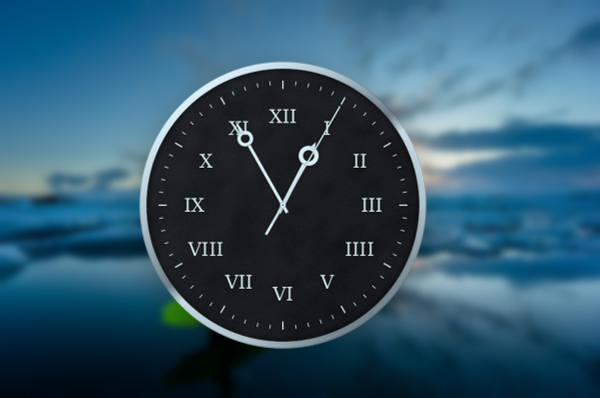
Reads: h=12 m=55 s=5
